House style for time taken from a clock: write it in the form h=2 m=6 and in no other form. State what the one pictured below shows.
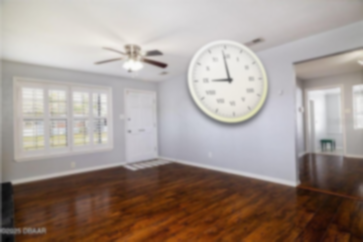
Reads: h=8 m=59
